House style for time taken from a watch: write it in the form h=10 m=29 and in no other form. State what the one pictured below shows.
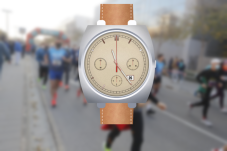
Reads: h=11 m=24
